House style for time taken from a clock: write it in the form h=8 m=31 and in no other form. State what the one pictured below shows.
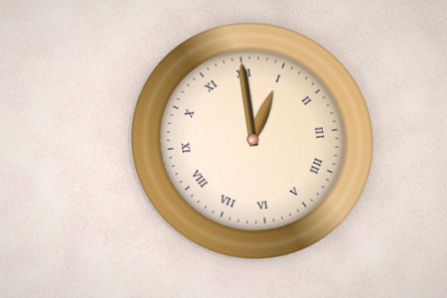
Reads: h=1 m=0
